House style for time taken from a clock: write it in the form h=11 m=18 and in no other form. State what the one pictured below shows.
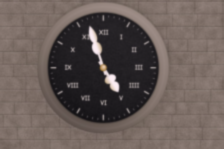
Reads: h=4 m=57
